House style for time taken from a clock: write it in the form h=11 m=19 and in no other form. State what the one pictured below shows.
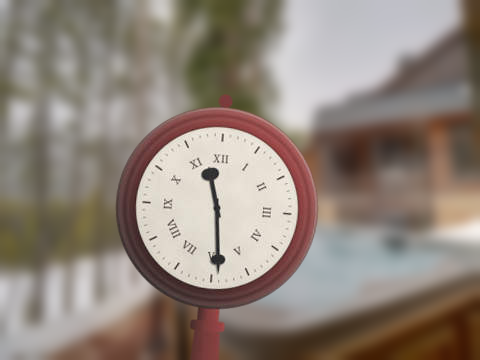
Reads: h=11 m=29
